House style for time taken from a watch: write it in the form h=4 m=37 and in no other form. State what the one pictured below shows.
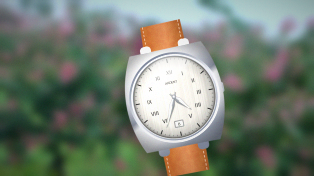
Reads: h=4 m=34
